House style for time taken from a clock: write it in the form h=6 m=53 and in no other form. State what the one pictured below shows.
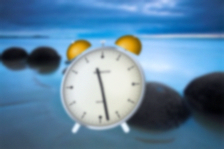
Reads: h=11 m=28
